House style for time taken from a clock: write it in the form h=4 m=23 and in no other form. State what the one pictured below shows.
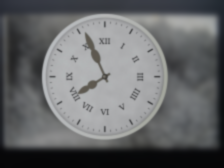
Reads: h=7 m=56
